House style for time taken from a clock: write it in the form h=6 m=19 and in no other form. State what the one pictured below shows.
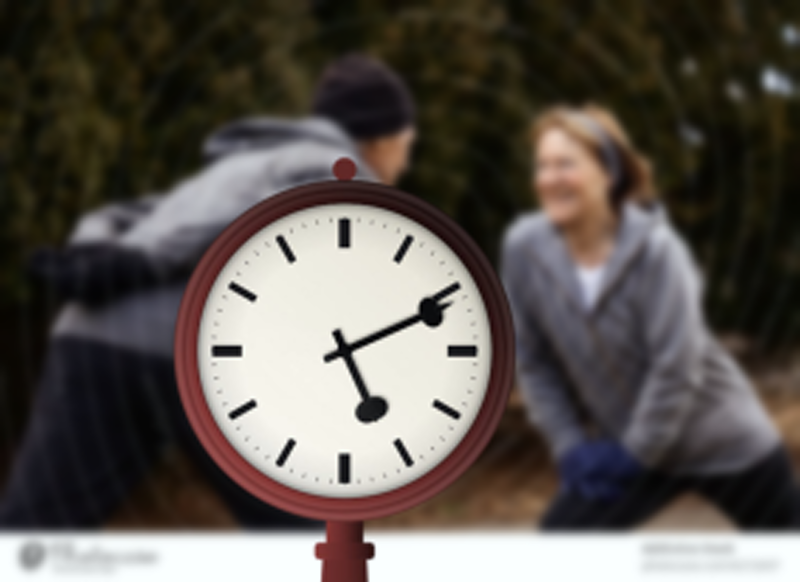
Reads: h=5 m=11
